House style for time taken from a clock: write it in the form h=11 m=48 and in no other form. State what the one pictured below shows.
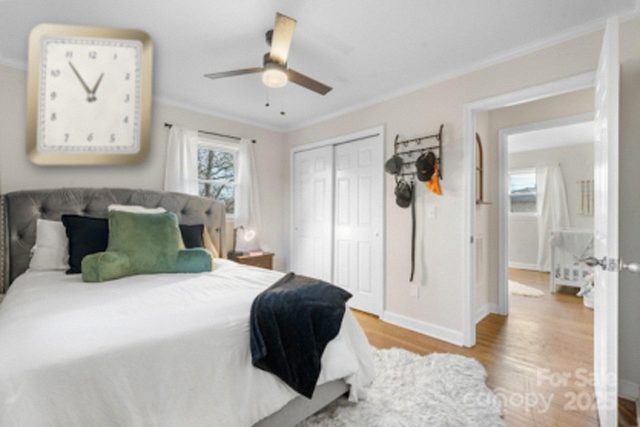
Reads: h=12 m=54
